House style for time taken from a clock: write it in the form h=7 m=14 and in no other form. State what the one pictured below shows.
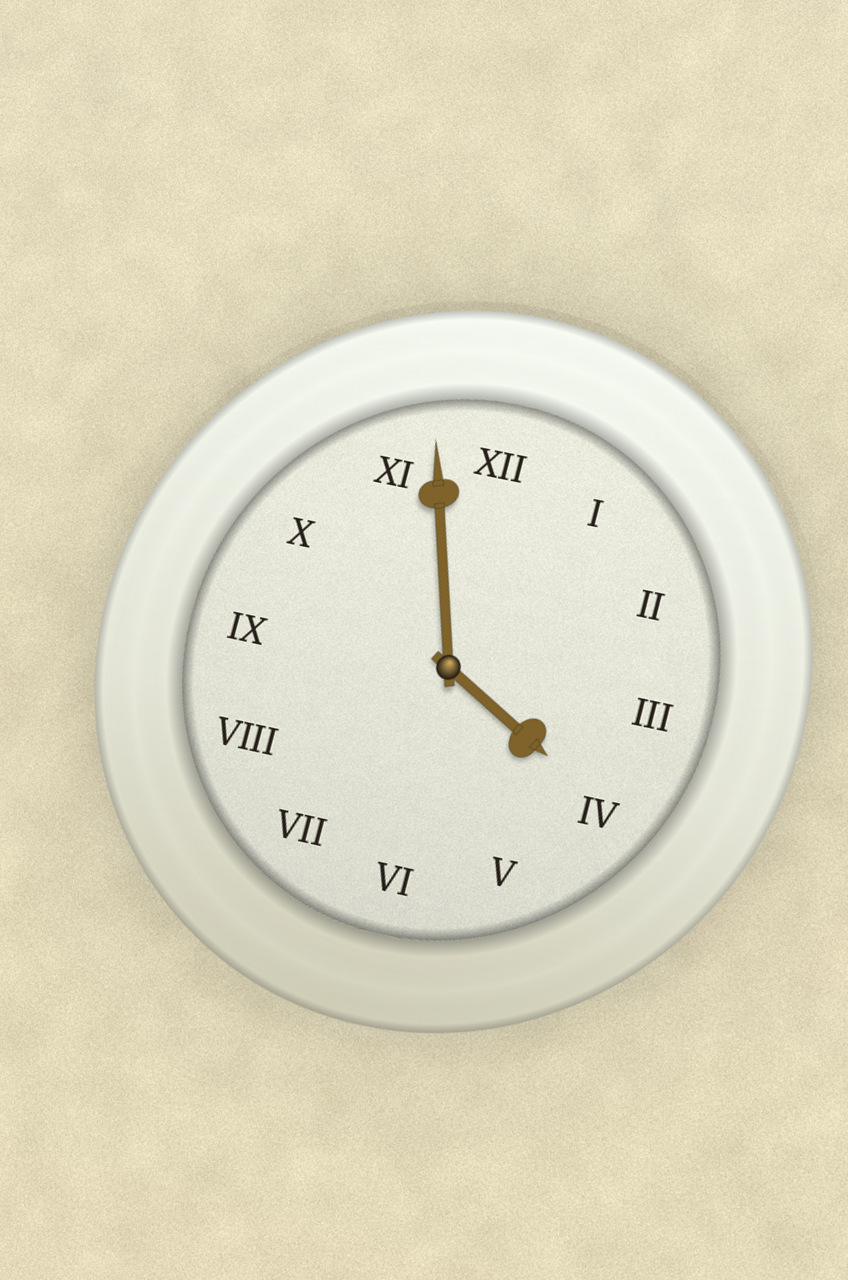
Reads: h=3 m=57
